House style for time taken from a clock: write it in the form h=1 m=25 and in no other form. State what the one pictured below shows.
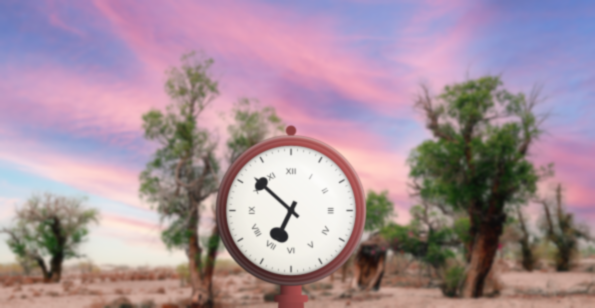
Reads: h=6 m=52
